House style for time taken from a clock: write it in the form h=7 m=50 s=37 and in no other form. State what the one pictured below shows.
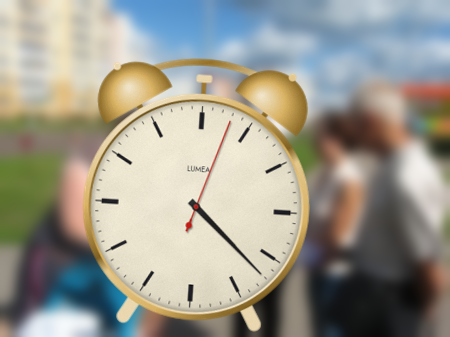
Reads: h=4 m=22 s=3
